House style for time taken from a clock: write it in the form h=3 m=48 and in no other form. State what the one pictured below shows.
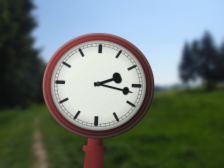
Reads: h=2 m=17
